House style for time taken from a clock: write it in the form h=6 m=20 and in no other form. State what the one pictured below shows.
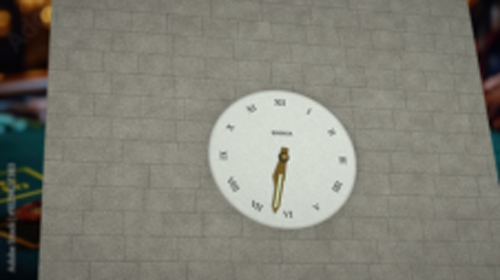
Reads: h=6 m=32
